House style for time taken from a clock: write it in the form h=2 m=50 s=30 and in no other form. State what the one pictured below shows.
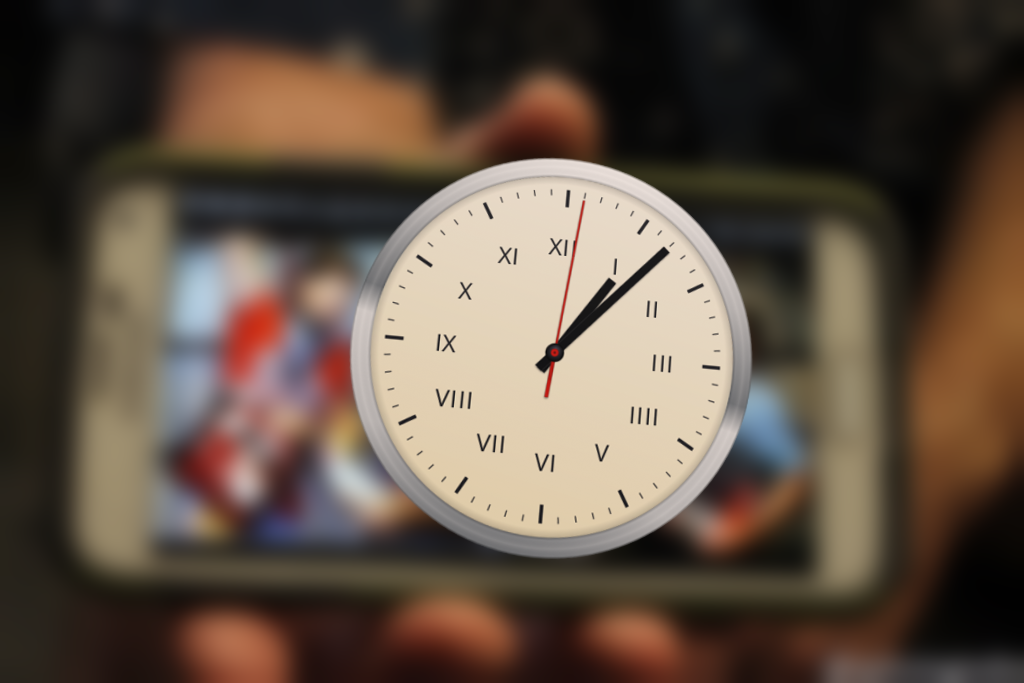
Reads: h=1 m=7 s=1
